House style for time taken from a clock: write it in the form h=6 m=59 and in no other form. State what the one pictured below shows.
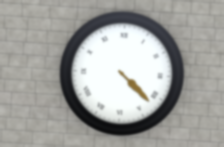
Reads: h=4 m=22
